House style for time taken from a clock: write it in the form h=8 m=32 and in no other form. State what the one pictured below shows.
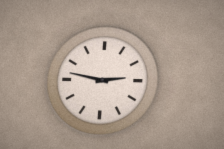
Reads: h=2 m=47
